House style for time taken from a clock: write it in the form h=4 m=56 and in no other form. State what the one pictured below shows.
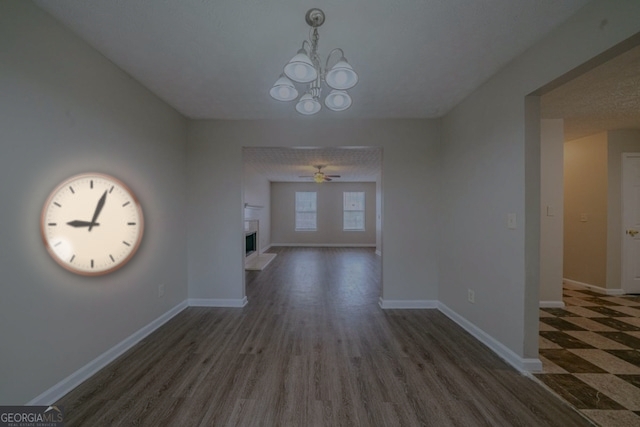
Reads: h=9 m=4
